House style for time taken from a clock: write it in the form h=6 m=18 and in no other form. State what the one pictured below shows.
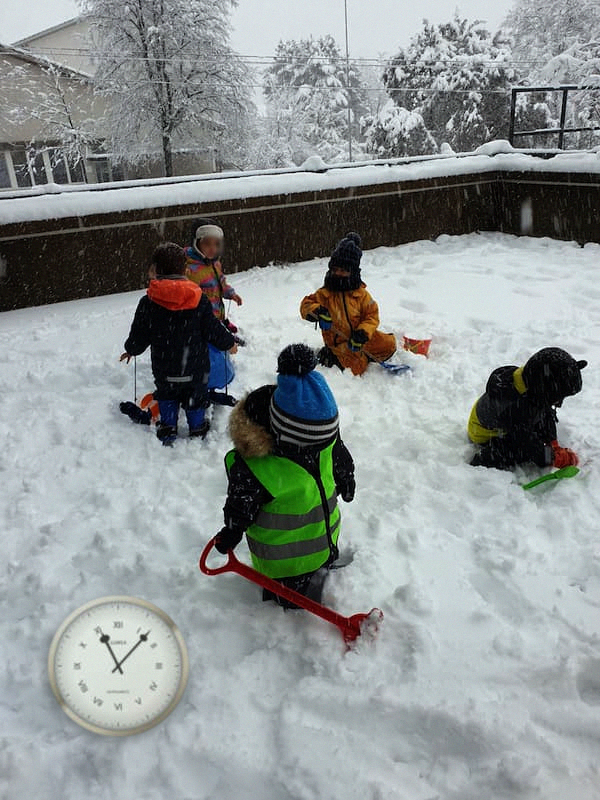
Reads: h=11 m=7
